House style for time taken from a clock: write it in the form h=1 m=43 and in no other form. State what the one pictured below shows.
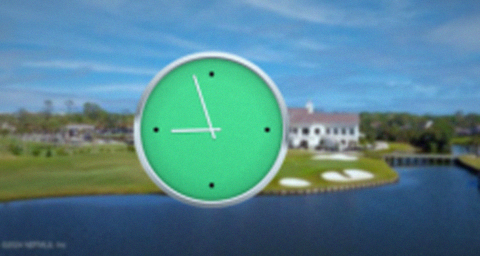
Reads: h=8 m=57
